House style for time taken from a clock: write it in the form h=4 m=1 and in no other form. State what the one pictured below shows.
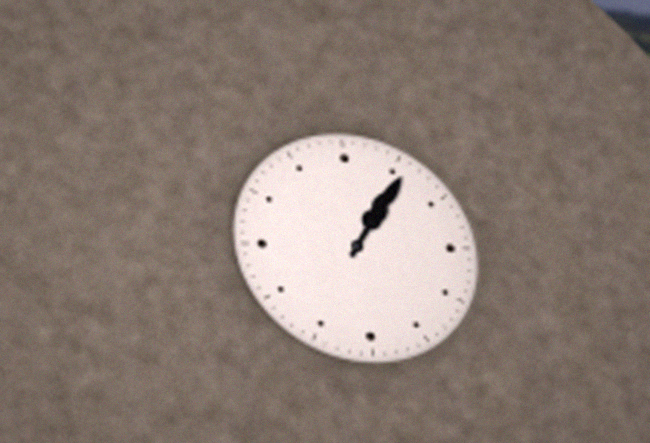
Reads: h=1 m=6
